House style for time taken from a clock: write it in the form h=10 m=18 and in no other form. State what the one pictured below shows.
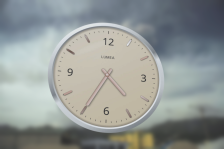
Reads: h=4 m=35
